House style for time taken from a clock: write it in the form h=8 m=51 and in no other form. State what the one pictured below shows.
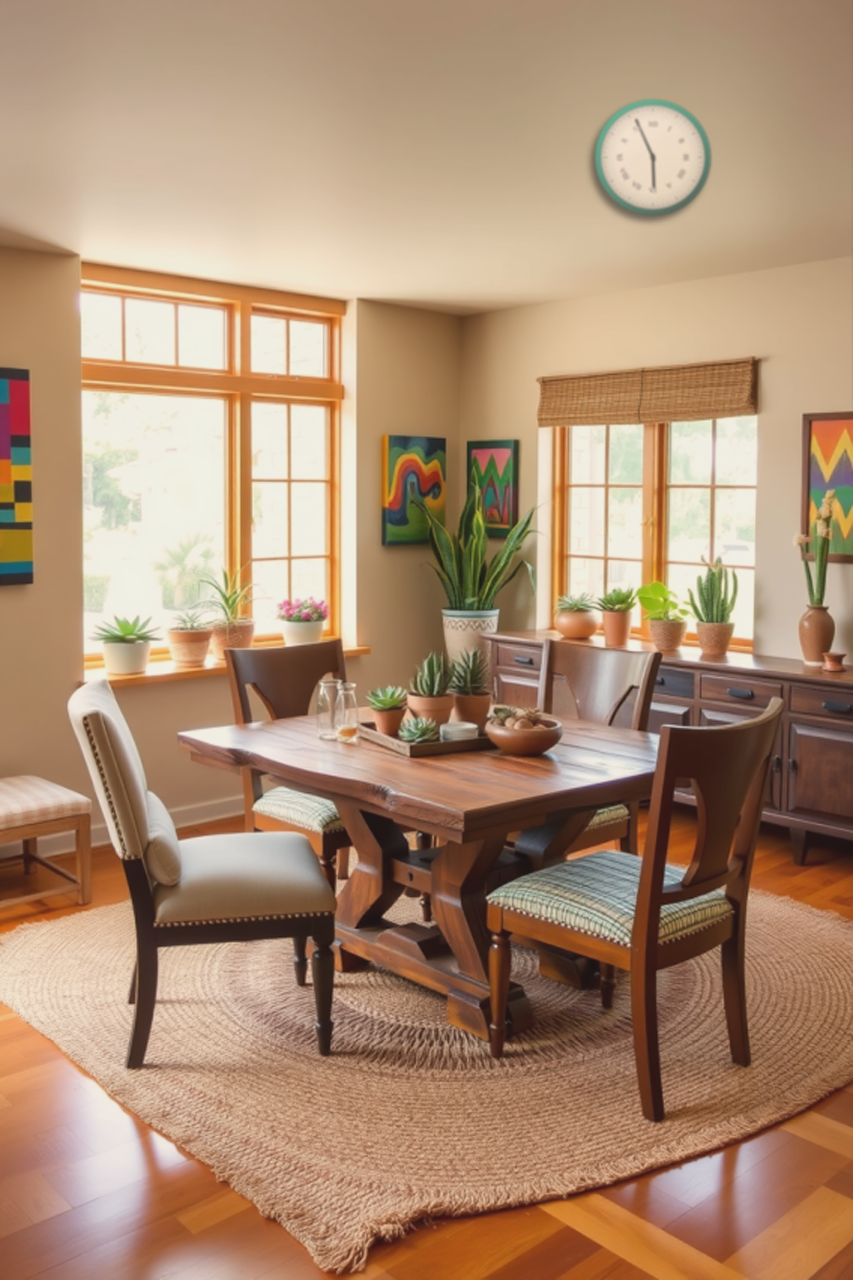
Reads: h=5 m=56
